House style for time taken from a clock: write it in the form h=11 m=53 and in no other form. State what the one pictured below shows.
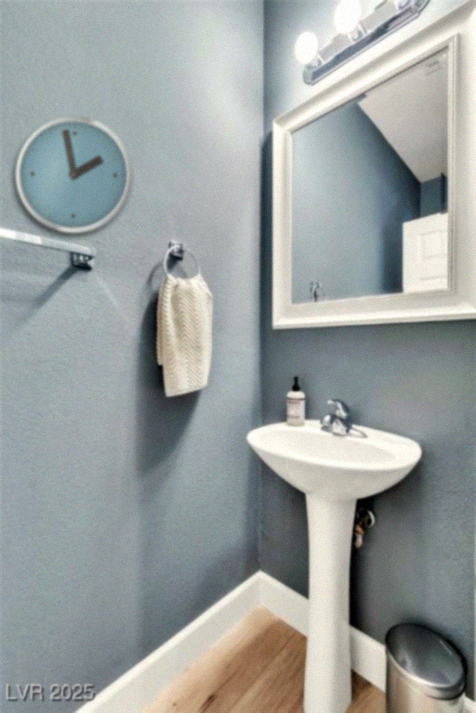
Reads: h=1 m=58
